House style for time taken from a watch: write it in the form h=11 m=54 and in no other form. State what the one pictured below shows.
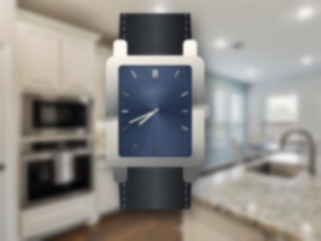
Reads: h=7 m=41
